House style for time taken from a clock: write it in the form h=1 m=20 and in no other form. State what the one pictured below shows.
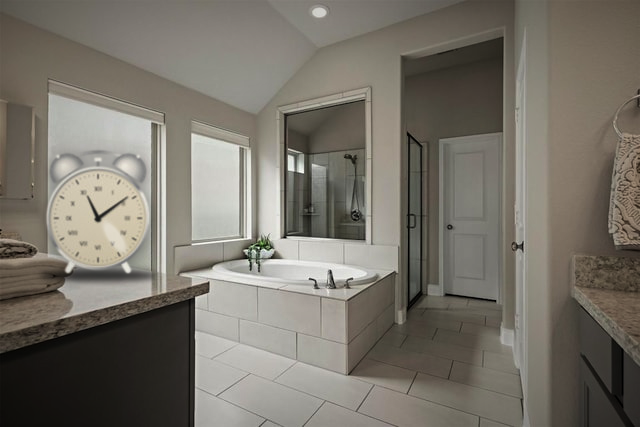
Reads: h=11 m=9
